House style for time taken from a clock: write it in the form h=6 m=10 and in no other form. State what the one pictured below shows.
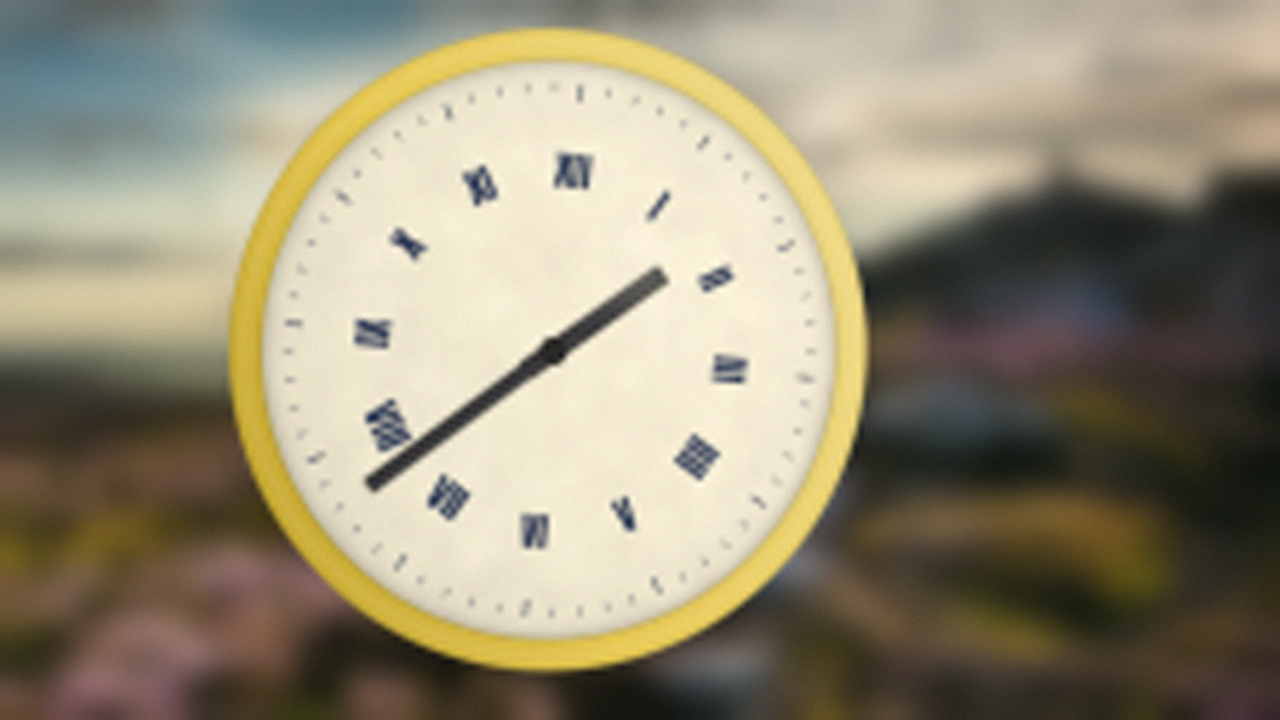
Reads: h=1 m=38
